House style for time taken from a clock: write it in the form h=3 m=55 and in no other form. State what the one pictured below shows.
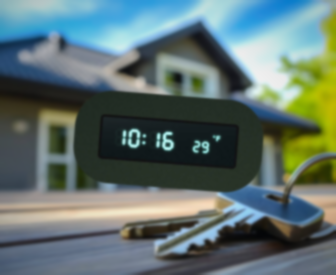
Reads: h=10 m=16
